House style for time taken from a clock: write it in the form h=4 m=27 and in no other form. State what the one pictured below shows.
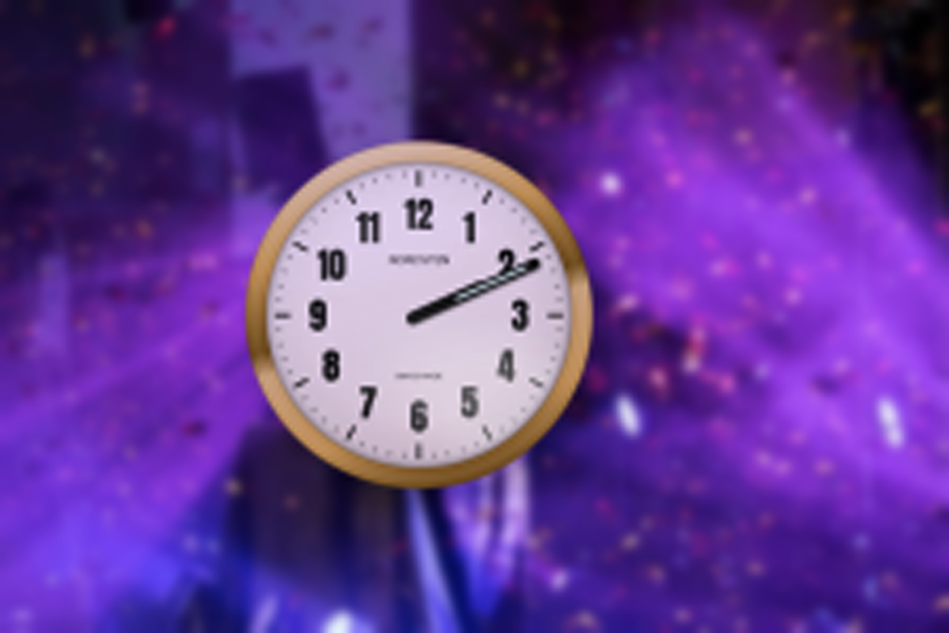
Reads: h=2 m=11
